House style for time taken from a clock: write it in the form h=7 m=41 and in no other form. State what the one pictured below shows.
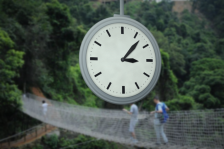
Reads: h=3 m=7
